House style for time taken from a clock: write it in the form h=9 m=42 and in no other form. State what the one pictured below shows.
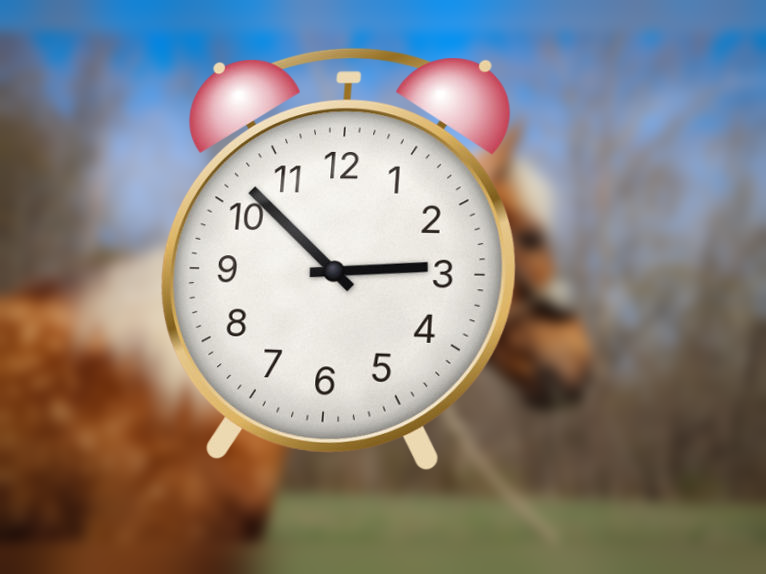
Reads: h=2 m=52
